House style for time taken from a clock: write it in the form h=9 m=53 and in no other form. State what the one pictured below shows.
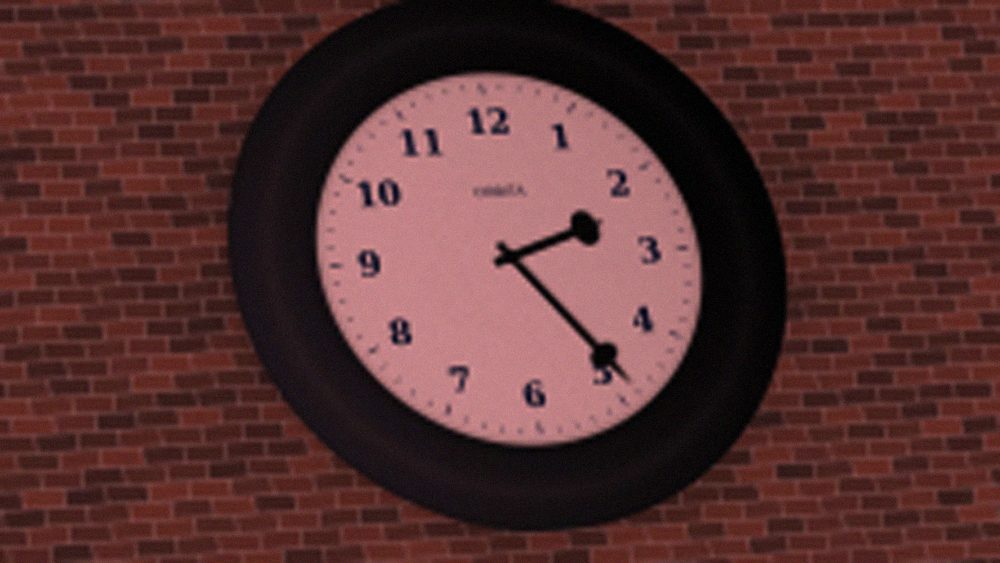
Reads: h=2 m=24
